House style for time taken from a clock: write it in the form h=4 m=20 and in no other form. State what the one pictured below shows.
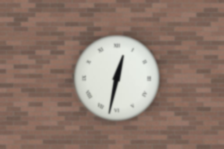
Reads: h=12 m=32
